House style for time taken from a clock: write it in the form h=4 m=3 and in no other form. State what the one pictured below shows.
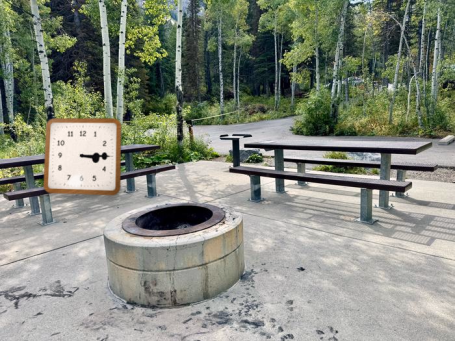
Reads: h=3 m=15
